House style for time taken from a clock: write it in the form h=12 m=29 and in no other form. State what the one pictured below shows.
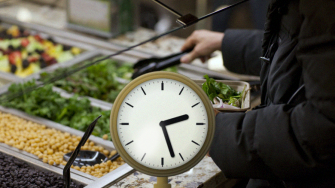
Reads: h=2 m=27
